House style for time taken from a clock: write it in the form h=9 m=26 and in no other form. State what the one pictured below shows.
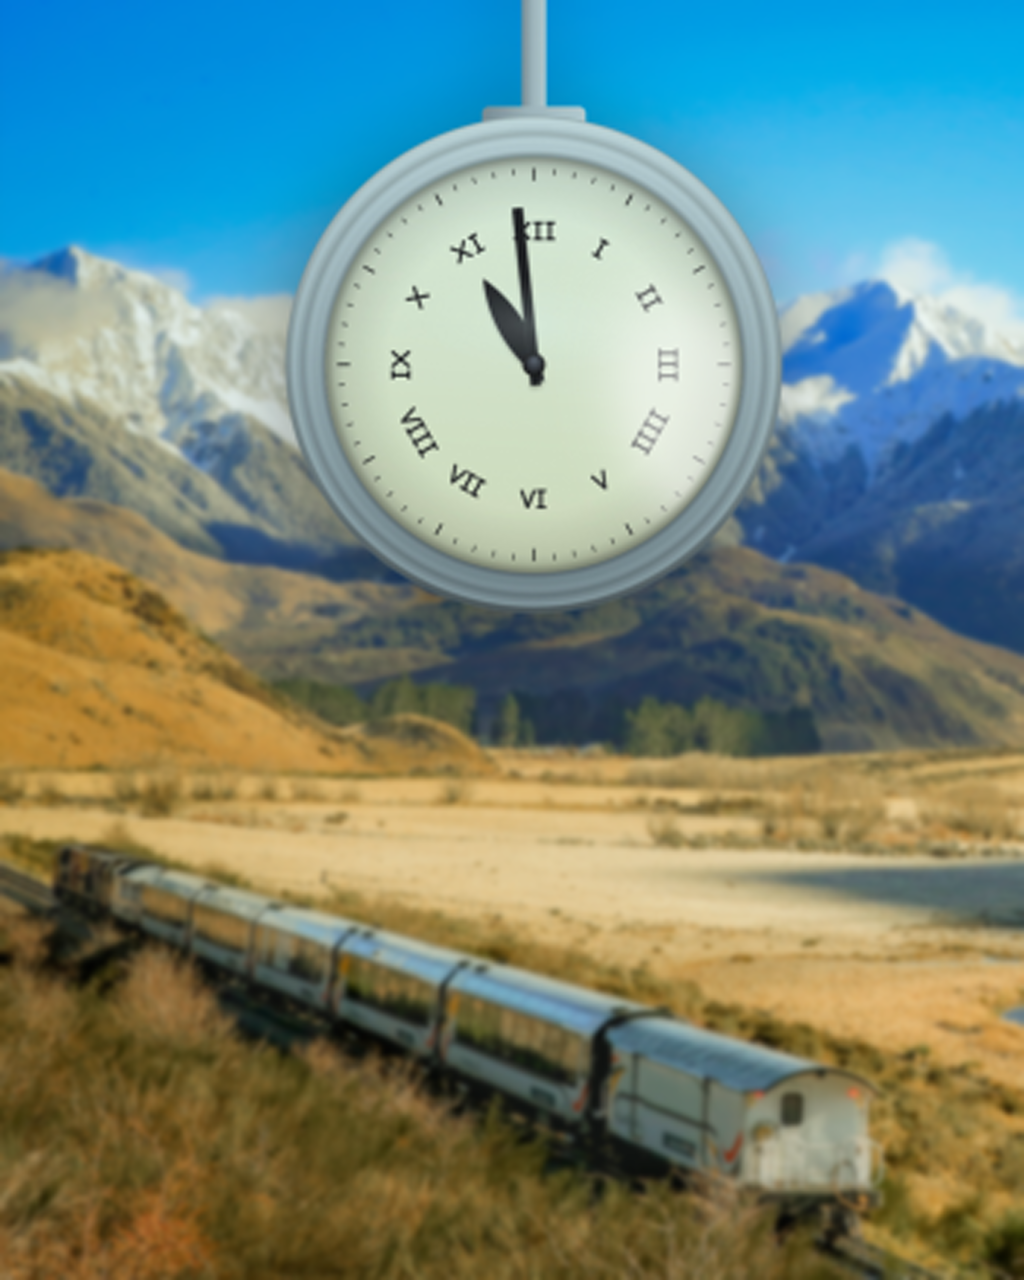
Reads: h=10 m=59
